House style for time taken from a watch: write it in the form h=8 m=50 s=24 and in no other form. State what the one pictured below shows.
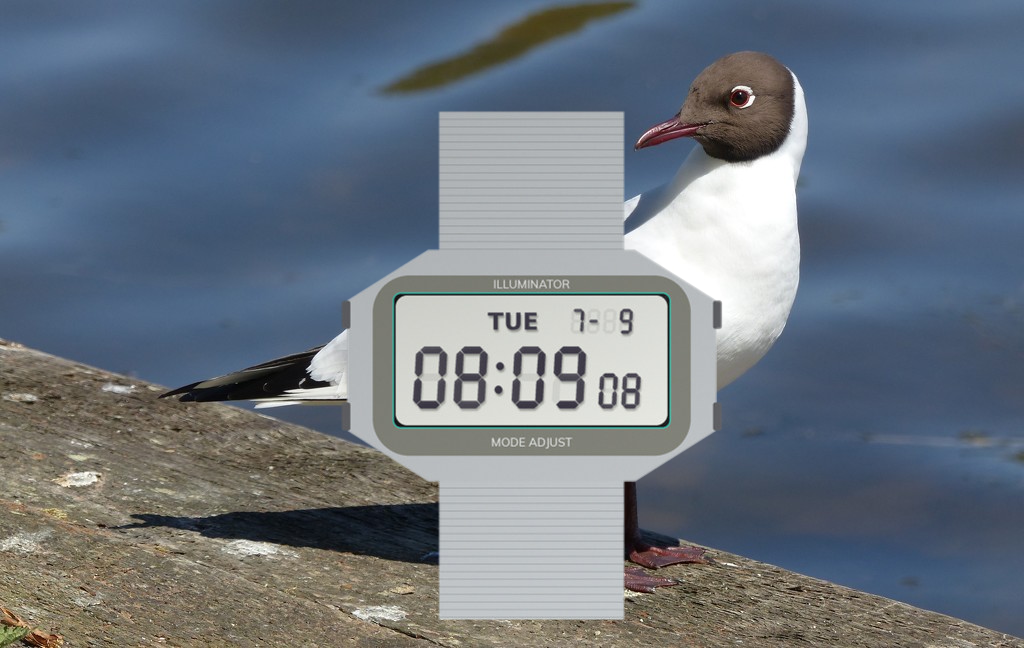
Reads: h=8 m=9 s=8
